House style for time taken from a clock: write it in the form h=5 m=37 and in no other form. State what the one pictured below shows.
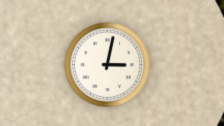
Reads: h=3 m=2
